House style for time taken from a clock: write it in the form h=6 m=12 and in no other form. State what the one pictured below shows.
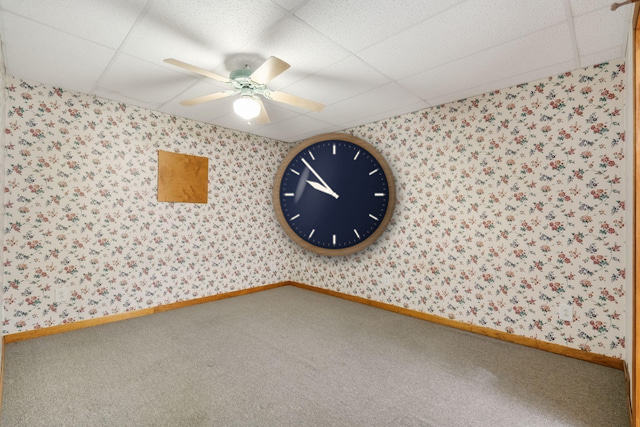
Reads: h=9 m=53
